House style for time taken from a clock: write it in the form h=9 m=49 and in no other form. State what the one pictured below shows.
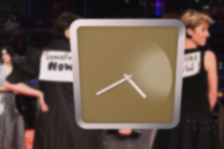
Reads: h=4 m=40
